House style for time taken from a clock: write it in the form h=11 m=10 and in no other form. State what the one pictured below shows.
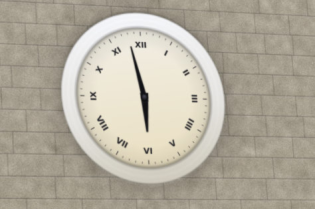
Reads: h=5 m=58
